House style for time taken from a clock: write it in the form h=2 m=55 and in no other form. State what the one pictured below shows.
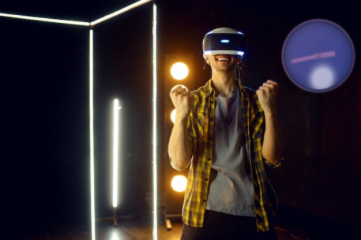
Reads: h=2 m=43
